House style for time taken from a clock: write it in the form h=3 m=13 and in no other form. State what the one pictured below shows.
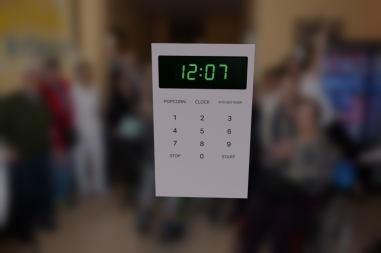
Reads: h=12 m=7
